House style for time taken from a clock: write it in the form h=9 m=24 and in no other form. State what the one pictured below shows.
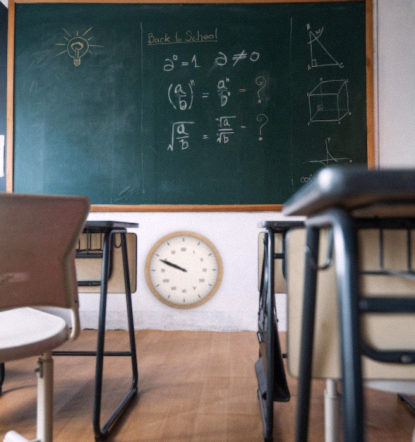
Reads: h=9 m=49
